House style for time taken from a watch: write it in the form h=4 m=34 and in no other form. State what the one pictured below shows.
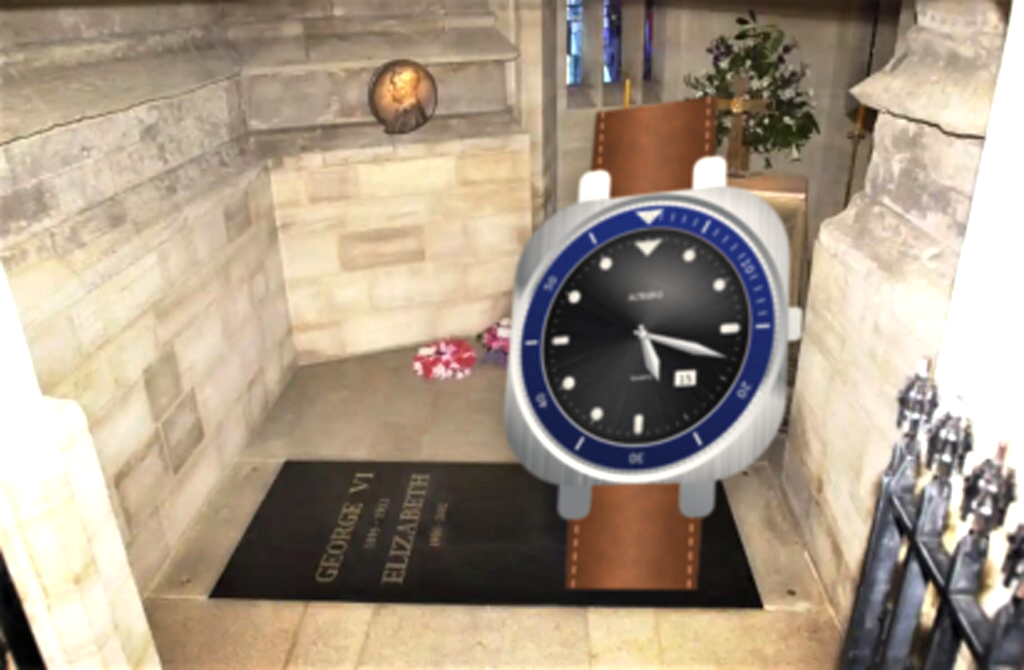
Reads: h=5 m=18
